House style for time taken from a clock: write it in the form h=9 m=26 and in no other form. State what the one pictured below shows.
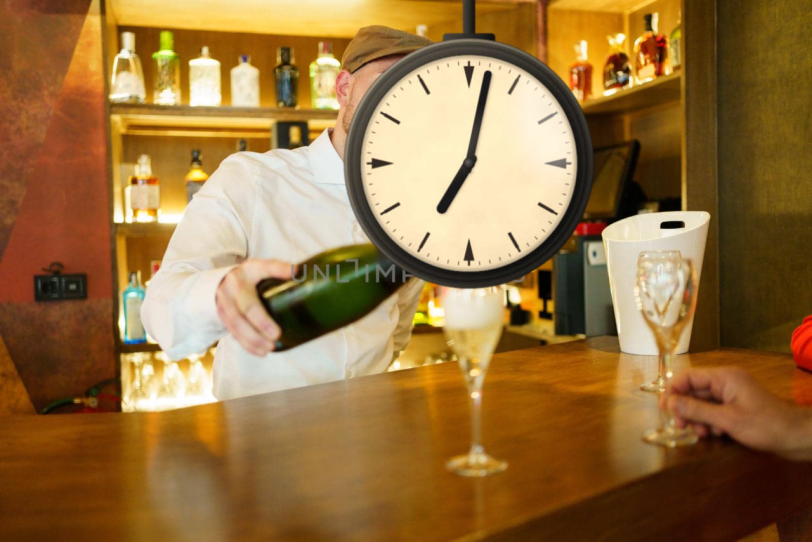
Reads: h=7 m=2
